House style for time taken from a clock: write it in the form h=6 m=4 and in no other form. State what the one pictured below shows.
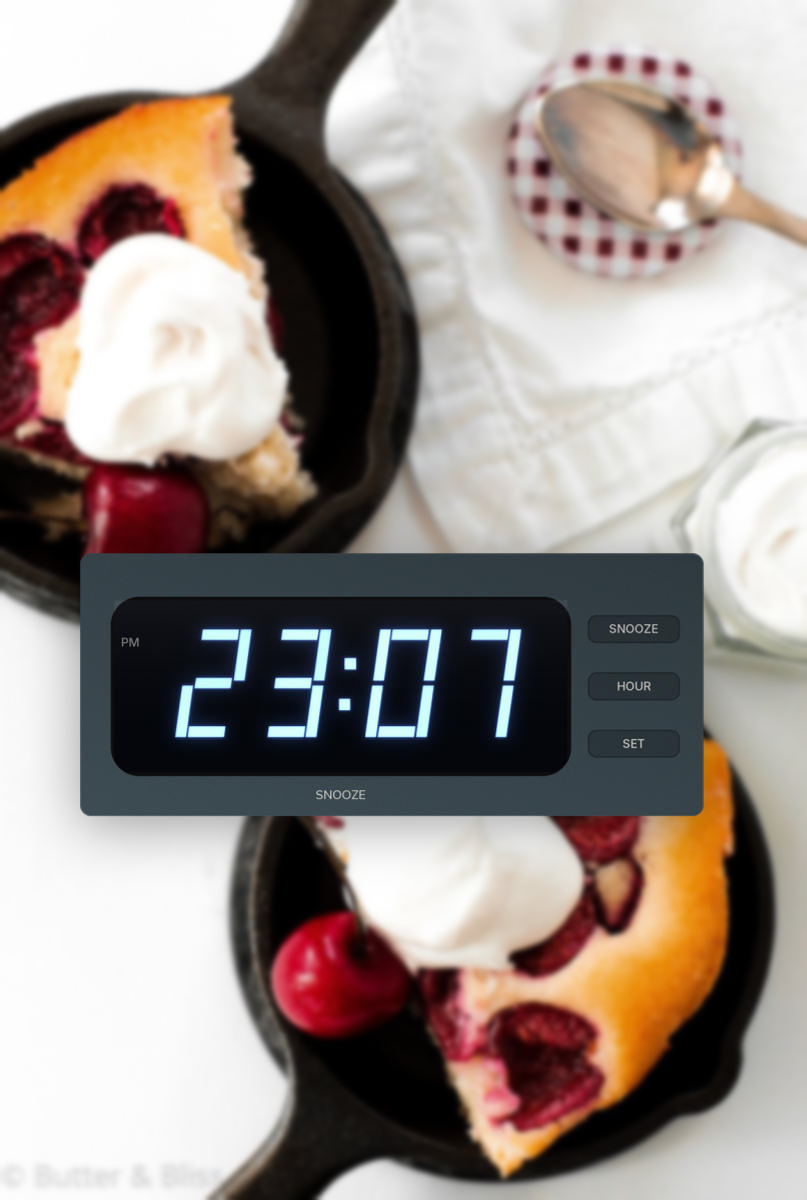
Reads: h=23 m=7
